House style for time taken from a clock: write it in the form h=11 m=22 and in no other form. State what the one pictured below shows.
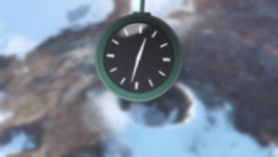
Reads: h=12 m=32
